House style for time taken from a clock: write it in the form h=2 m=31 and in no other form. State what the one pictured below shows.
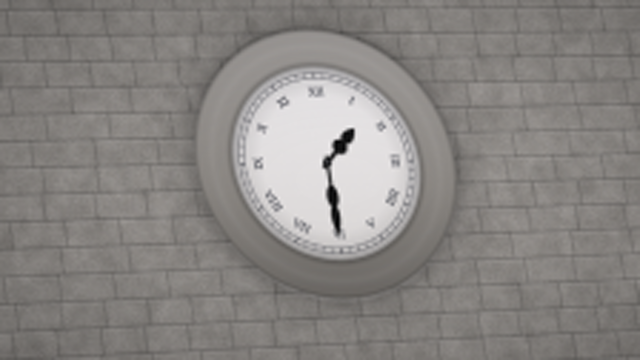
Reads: h=1 m=30
